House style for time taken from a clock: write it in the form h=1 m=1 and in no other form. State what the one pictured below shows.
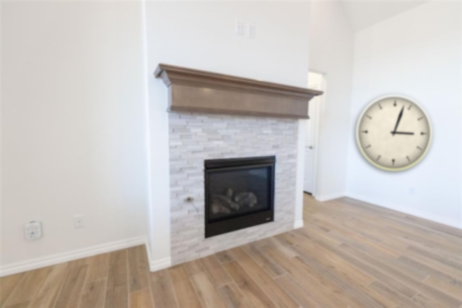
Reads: h=3 m=3
